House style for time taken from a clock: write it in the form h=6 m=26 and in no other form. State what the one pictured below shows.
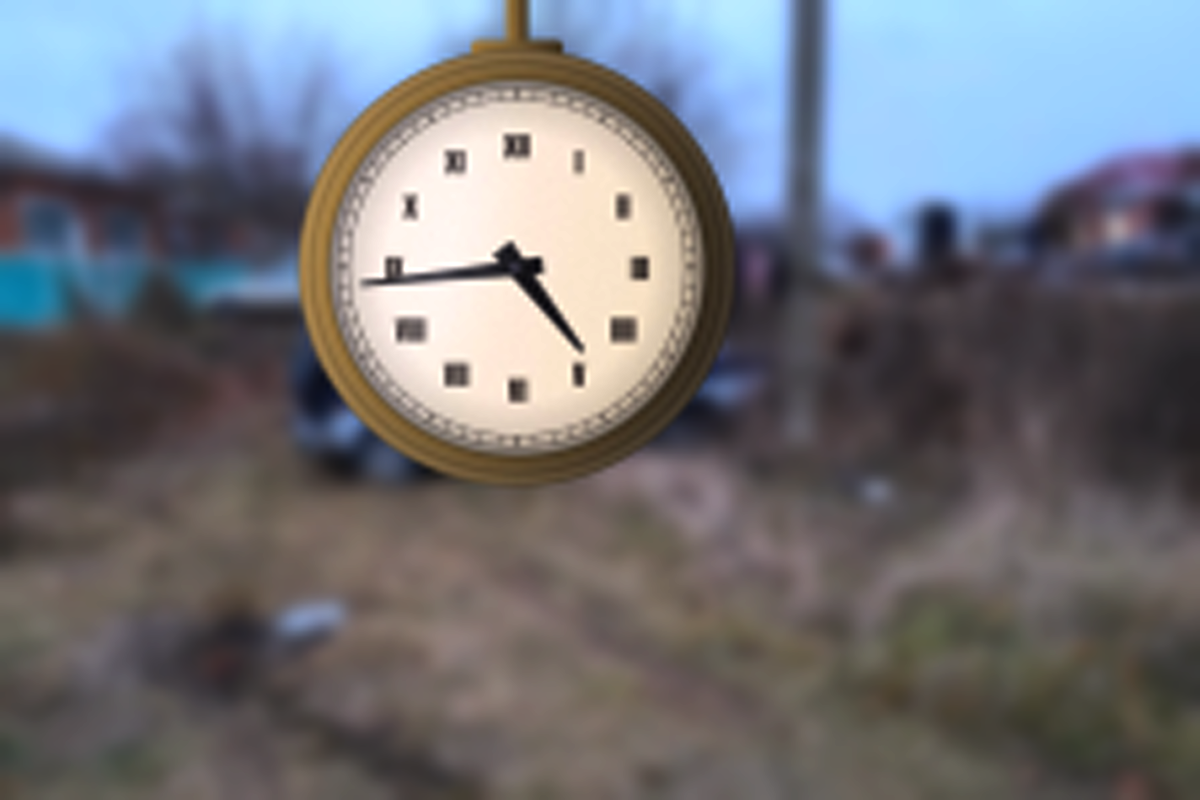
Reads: h=4 m=44
